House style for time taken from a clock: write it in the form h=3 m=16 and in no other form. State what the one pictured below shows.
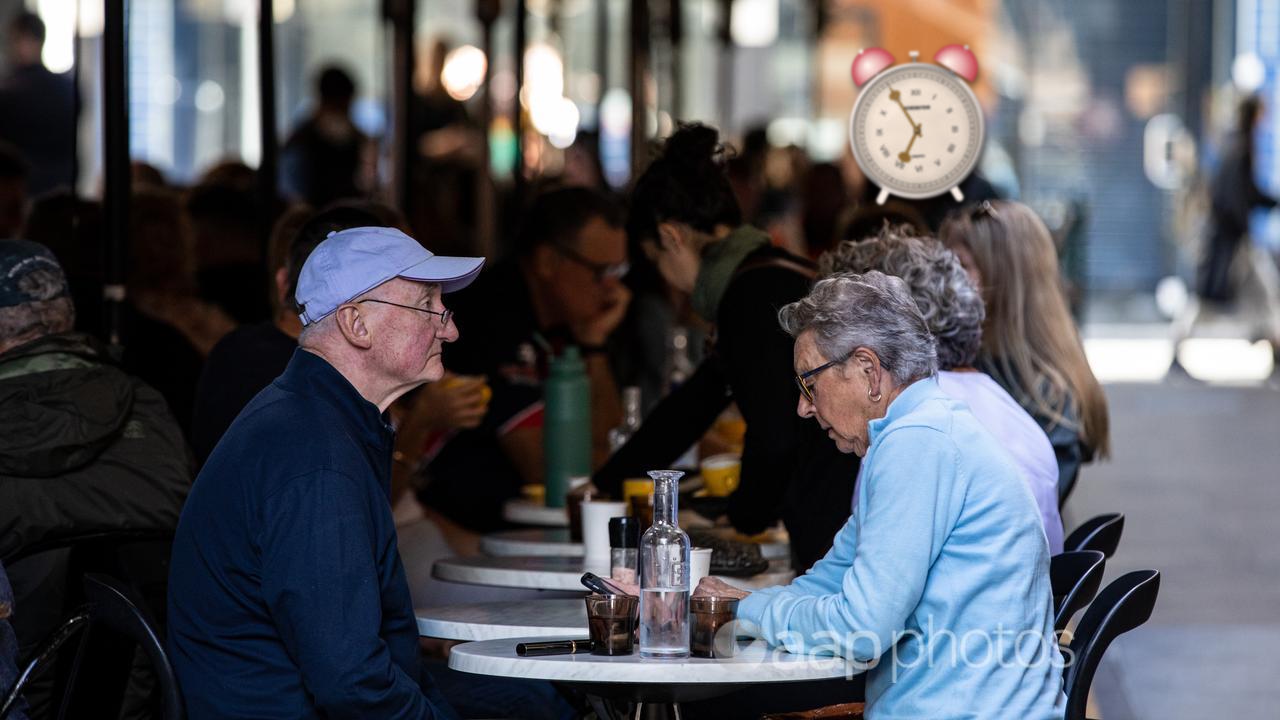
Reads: h=6 m=55
